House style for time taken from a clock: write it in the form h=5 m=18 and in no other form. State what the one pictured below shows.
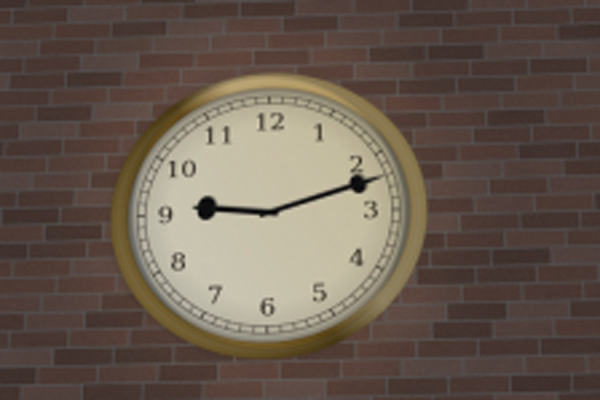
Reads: h=9 m=12
